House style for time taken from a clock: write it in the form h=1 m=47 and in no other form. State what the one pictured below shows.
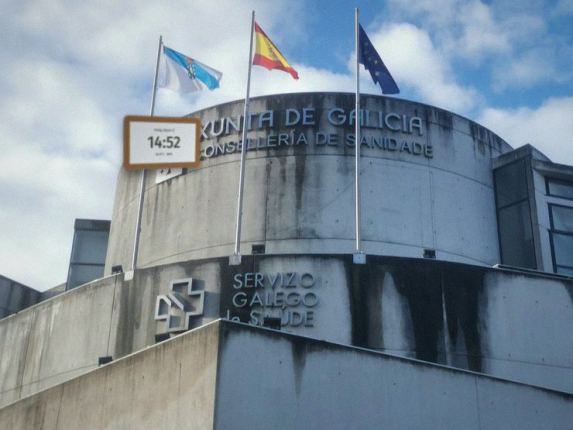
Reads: h=14 m=52
